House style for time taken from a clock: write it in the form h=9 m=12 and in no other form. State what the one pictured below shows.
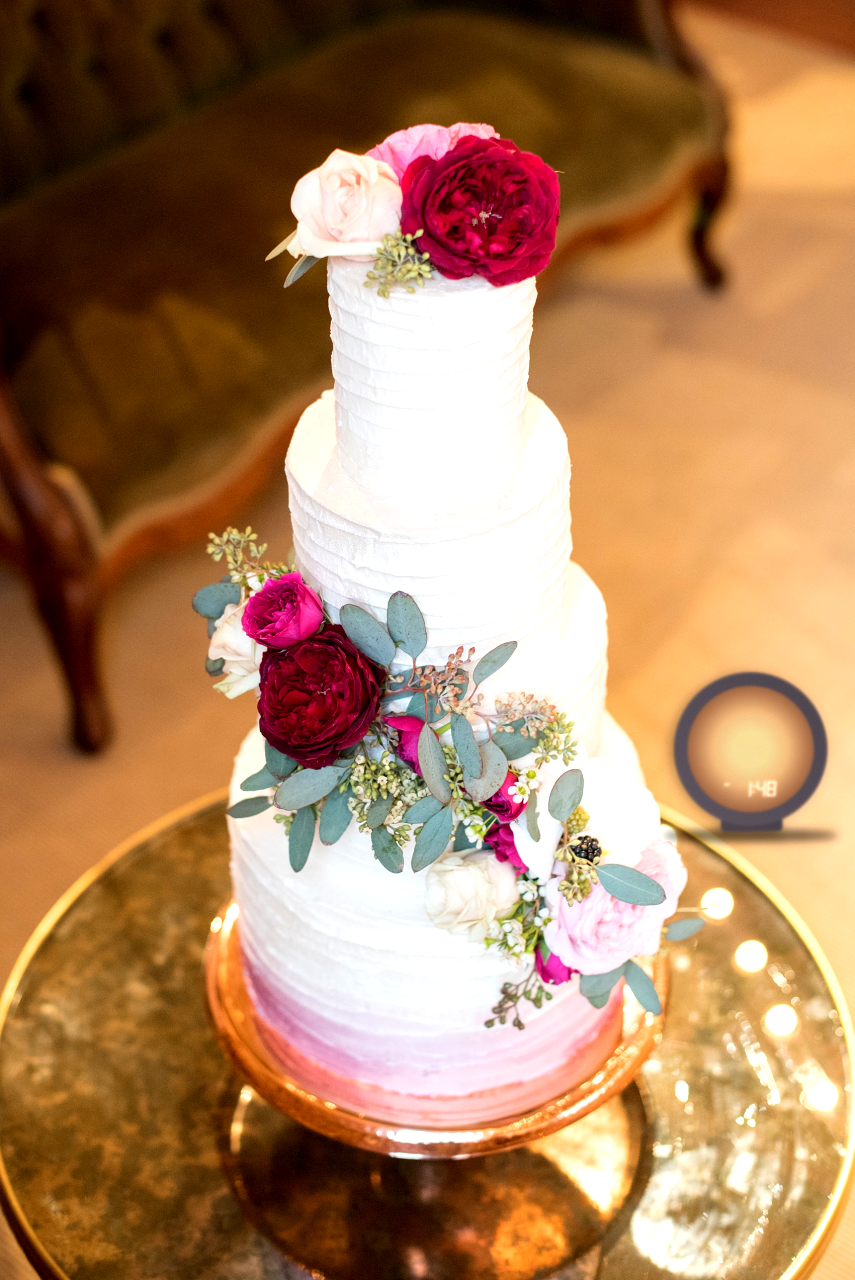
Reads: h=1 m=48
